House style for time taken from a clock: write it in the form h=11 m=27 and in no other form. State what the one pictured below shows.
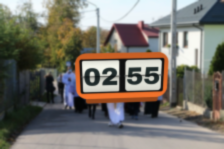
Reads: h=2 m=55
